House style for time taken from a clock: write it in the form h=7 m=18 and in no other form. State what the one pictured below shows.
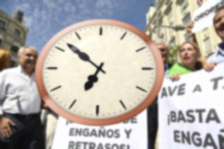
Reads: h=6 m=52
